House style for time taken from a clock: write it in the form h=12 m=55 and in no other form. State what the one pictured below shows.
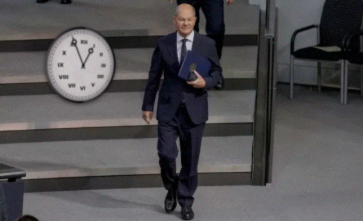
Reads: h=12 m=56
